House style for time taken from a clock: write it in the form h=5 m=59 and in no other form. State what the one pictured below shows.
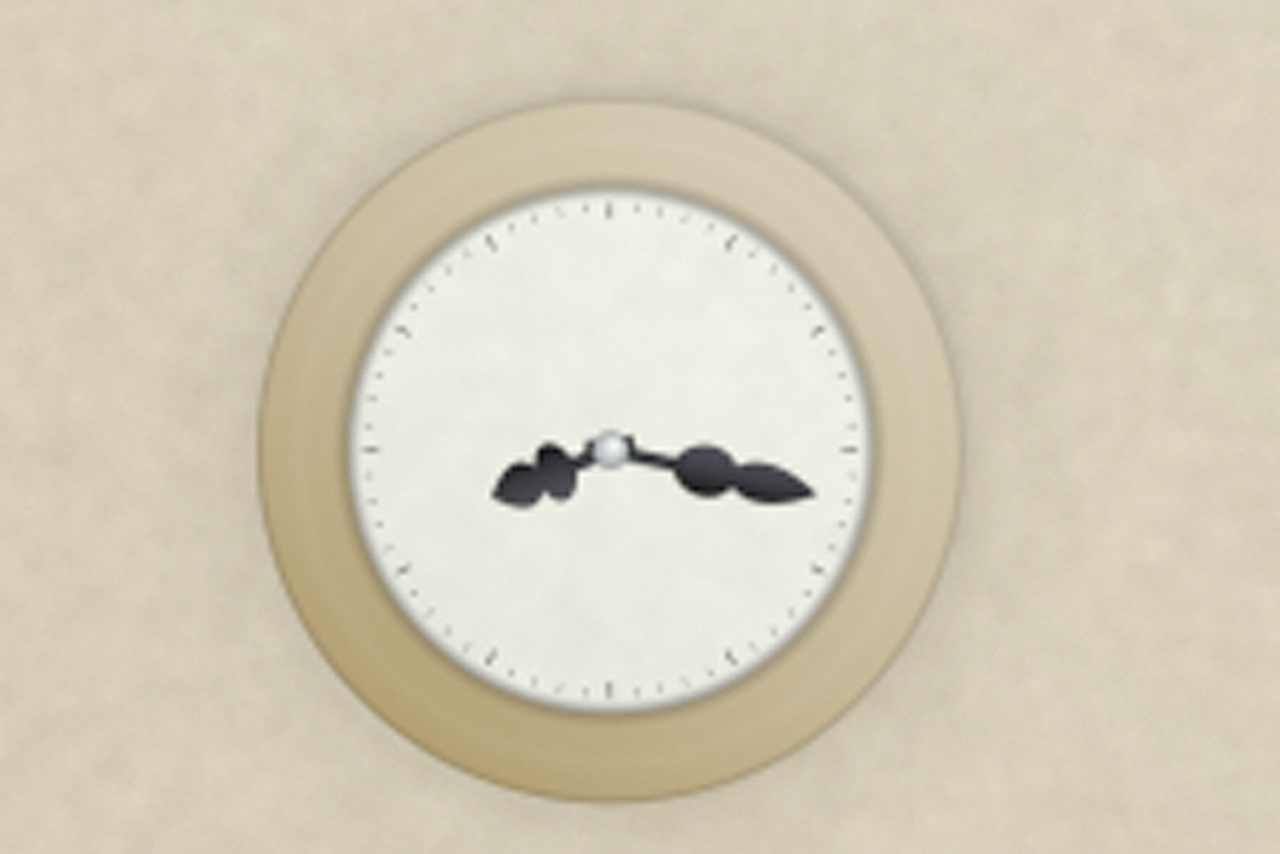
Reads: h=8 m=17
